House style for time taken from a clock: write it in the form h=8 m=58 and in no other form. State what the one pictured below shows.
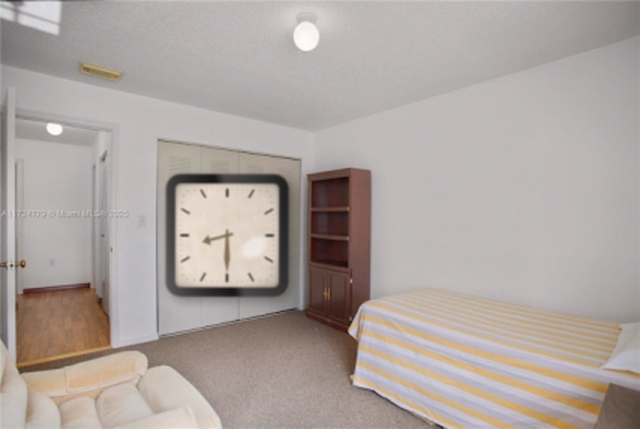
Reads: h=8 m=30
